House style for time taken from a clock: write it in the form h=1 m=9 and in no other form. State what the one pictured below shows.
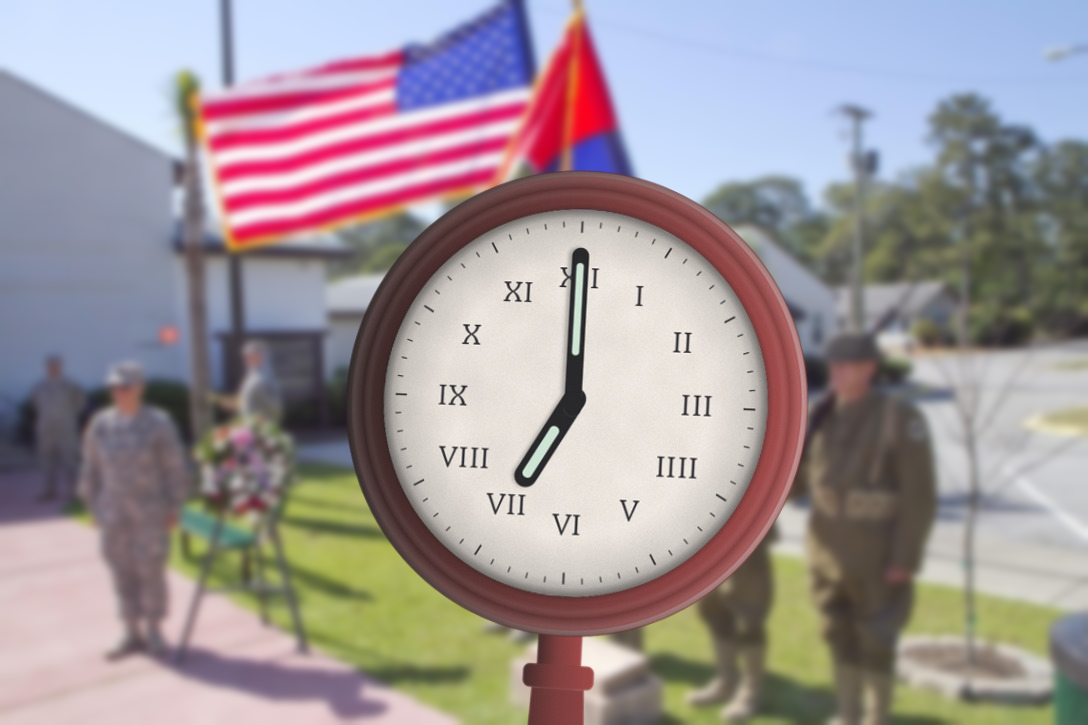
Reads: h=7 m=0
